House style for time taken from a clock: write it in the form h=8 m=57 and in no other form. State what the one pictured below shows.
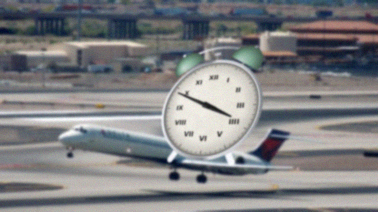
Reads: h=3 m=49
